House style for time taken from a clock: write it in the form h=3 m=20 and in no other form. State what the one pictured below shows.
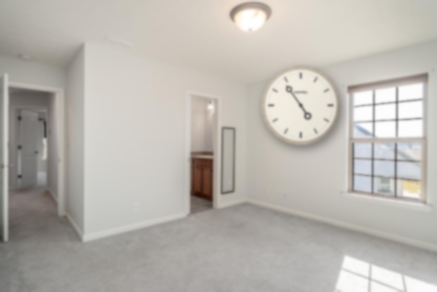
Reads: h=4 m=54
